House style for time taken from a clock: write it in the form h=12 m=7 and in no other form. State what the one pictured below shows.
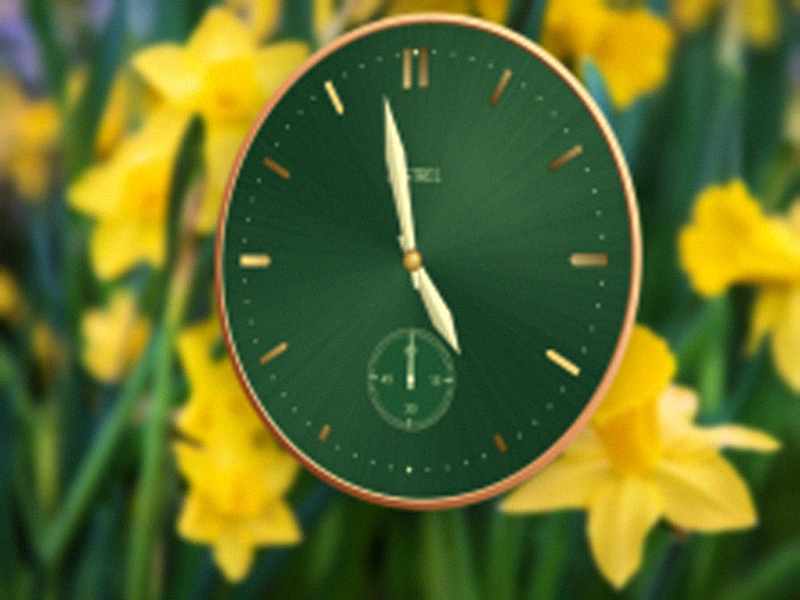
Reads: h=4 m=58
